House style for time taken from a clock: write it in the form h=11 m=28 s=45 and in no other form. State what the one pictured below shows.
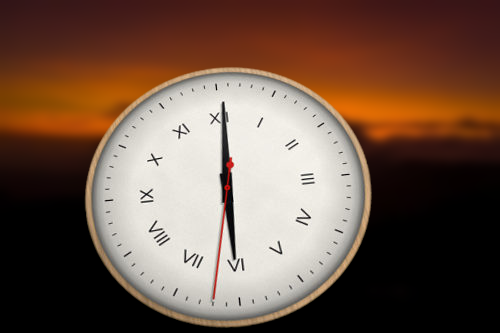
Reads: h=6 m=0 s=32
